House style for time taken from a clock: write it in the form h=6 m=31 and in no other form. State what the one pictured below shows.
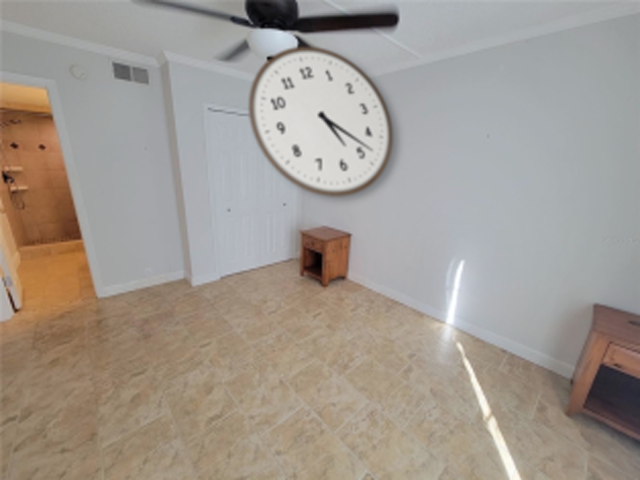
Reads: h=5 m=23
